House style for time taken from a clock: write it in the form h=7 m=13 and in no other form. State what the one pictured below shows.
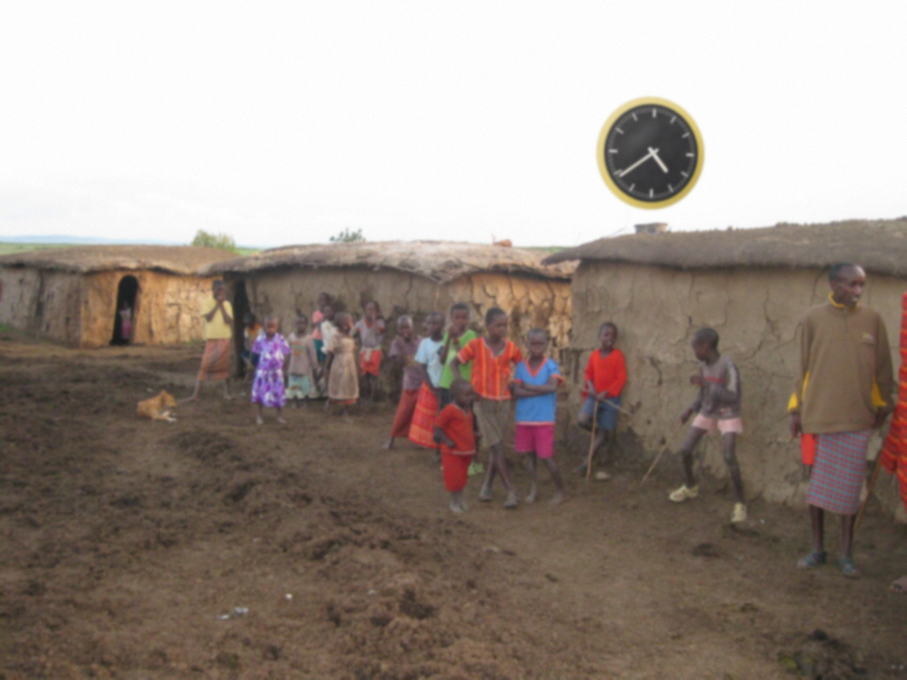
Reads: h=4 m=39
